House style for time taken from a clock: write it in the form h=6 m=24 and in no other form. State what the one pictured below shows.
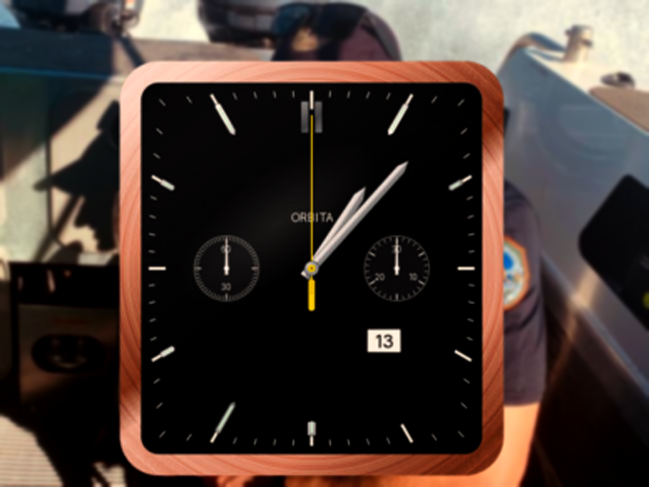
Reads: h=1 m=7
